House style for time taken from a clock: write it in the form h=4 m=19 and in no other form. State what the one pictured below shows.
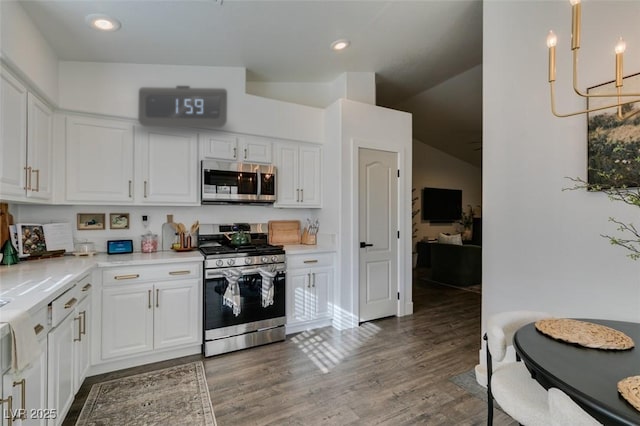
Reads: h=1 m=59
